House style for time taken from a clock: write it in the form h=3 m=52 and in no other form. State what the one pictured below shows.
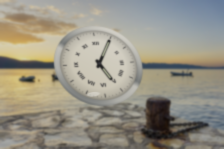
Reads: h=5 m=5
